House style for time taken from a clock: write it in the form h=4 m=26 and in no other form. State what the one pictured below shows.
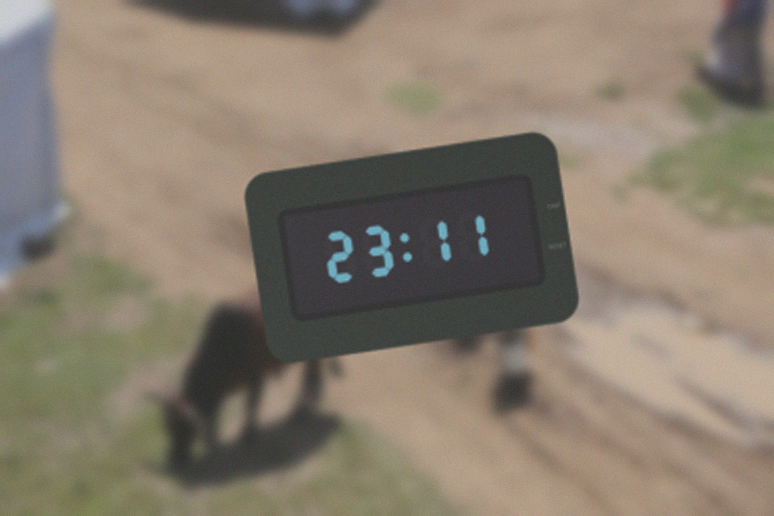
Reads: h=23 m=11
